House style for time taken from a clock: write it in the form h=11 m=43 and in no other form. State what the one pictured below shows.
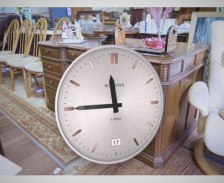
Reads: h=11 m=45
